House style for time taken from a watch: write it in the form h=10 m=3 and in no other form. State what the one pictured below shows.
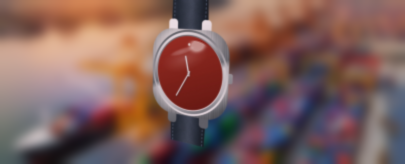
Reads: h=11 m=35
